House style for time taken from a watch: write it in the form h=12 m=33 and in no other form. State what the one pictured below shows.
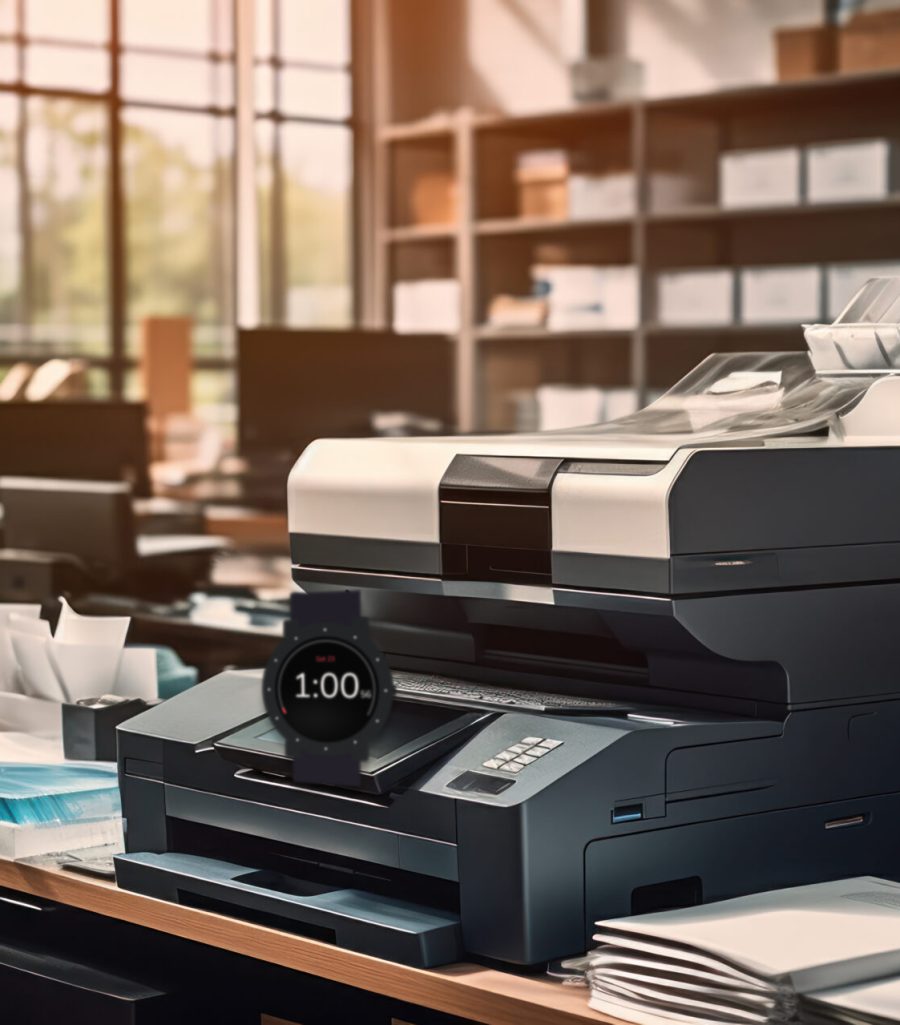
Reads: h=1 m=0
